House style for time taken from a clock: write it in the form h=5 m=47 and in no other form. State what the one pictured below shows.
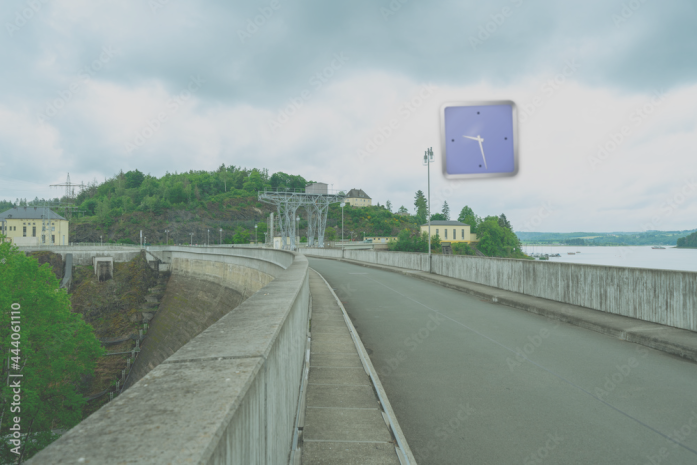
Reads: h=9 m=28
